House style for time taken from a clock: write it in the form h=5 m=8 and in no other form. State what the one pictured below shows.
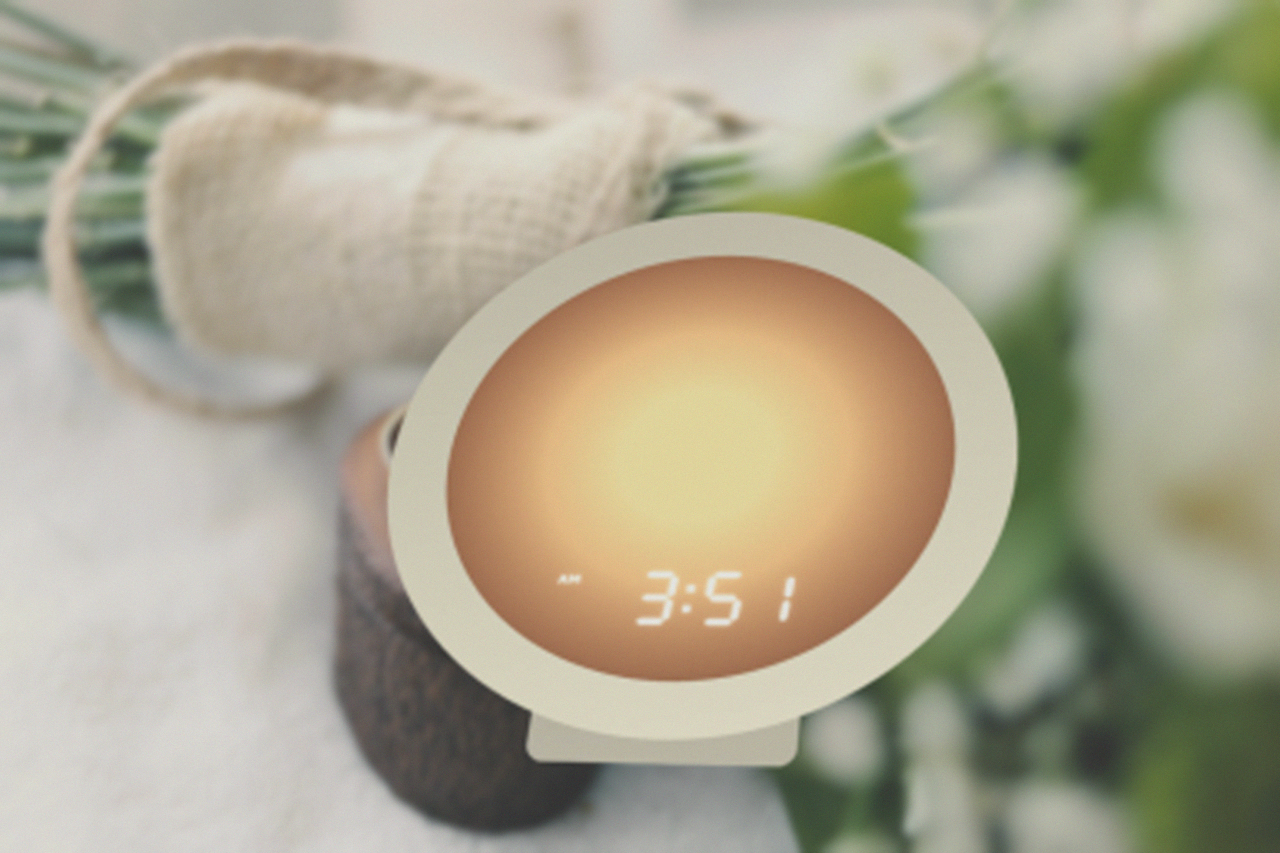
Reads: h=3 m=51
